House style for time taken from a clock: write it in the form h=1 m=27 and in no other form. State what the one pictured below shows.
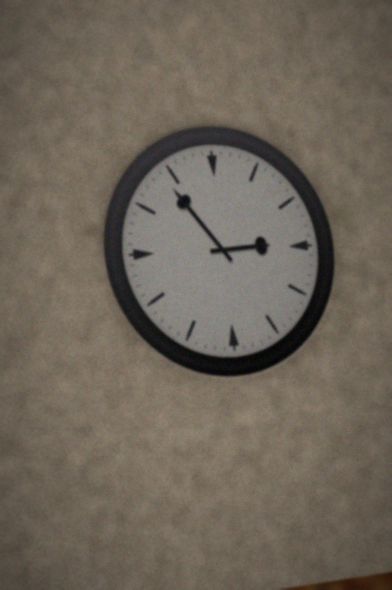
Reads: h=2 m=54
